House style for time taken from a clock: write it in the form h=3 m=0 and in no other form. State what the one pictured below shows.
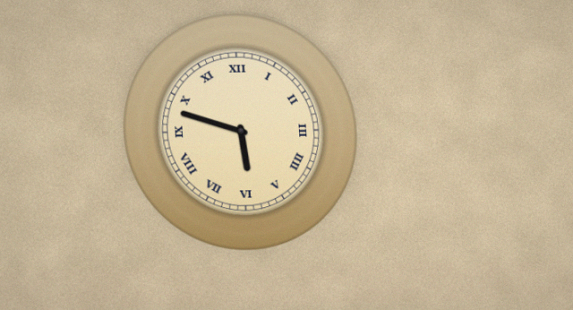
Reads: h=5 m=48
